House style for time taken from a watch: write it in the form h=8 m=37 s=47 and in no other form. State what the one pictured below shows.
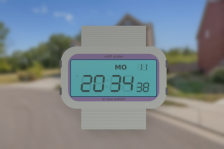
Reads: h=20 m=34 s=38
